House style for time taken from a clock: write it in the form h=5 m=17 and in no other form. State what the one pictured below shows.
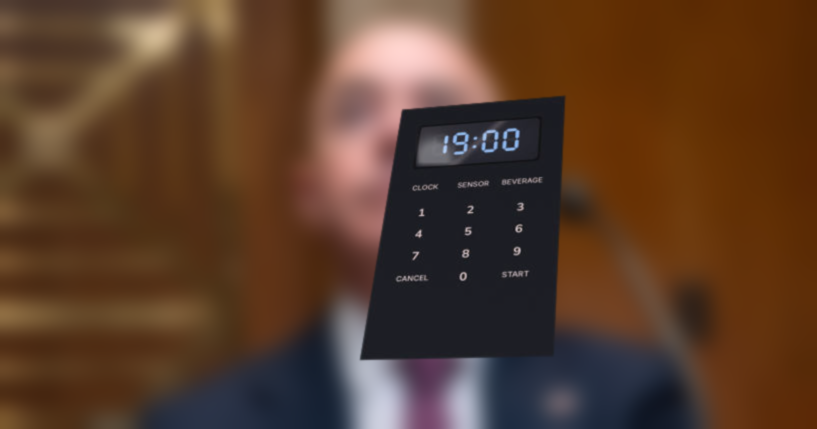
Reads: h=19 m=0
